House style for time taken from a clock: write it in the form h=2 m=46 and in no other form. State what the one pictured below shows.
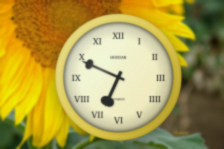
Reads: h=6 m=49
